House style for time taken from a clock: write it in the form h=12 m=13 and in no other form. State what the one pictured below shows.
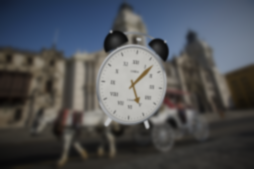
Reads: h=5 m=7
